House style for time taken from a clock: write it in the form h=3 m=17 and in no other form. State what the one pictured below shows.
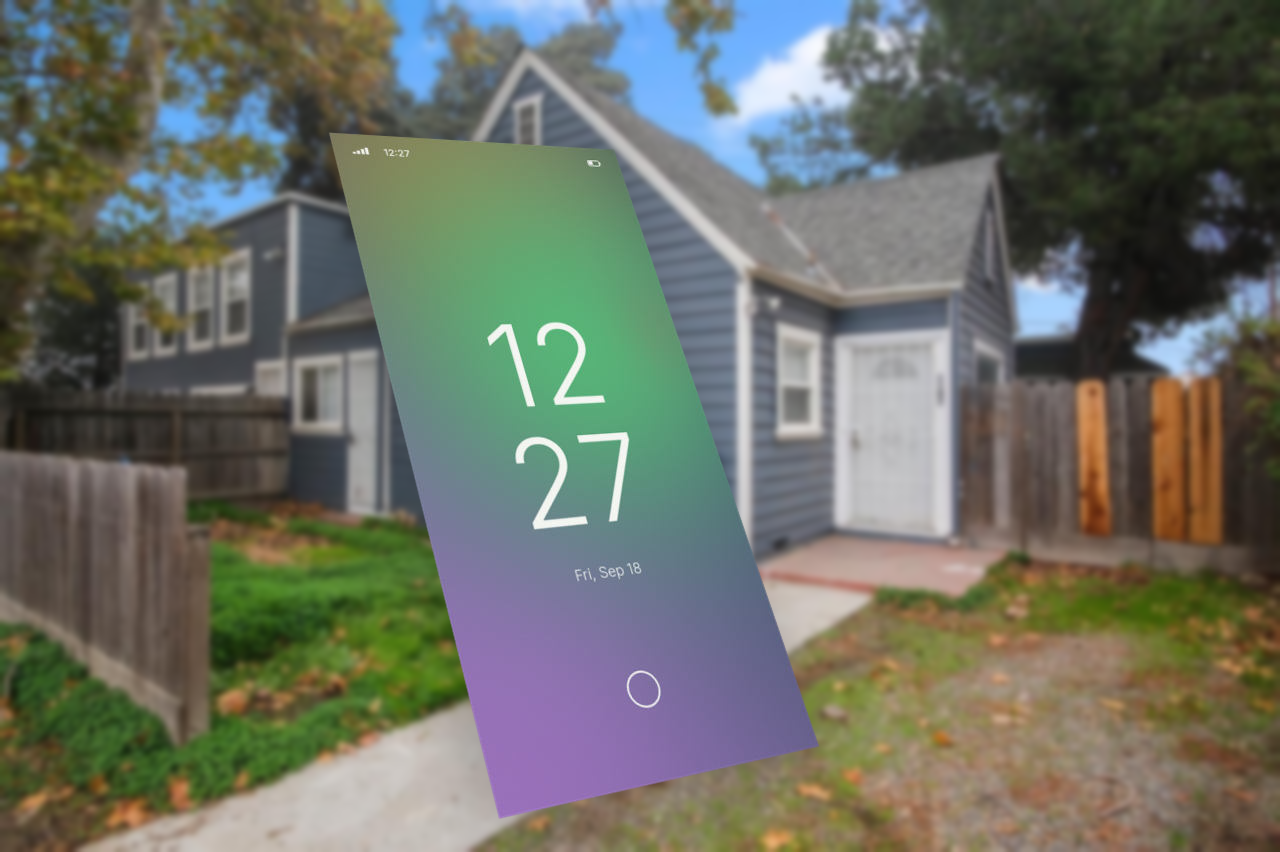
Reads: h=12 m=27
